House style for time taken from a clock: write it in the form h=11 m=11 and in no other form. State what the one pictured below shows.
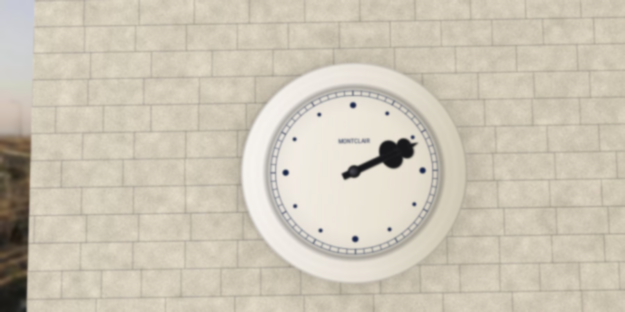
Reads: h=2 m=11
